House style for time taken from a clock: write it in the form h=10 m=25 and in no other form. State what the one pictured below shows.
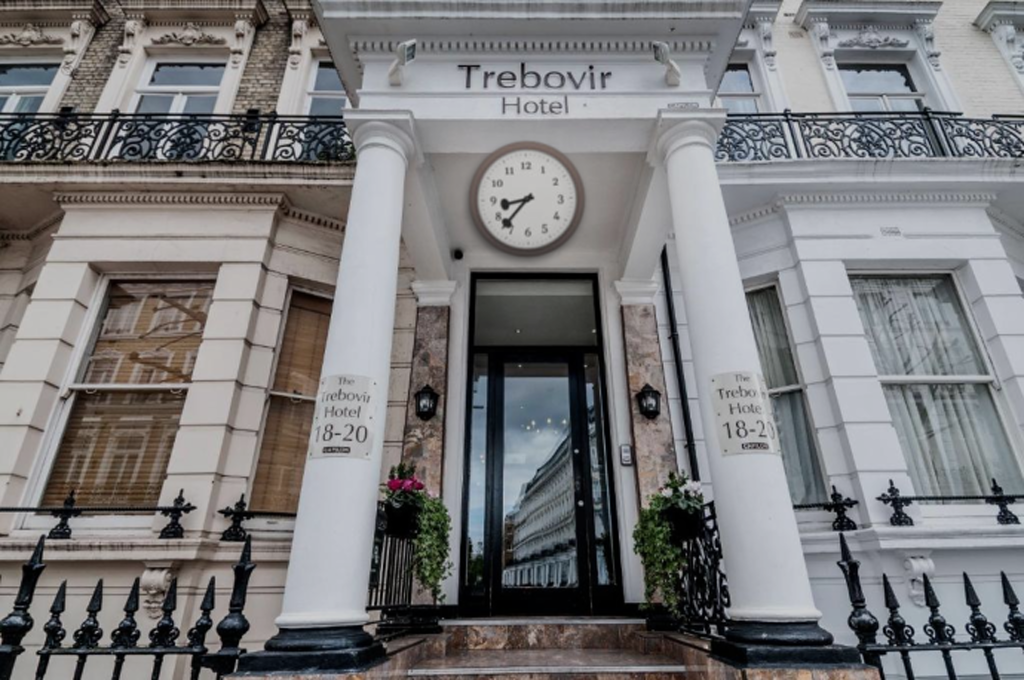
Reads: h=8 m=37
